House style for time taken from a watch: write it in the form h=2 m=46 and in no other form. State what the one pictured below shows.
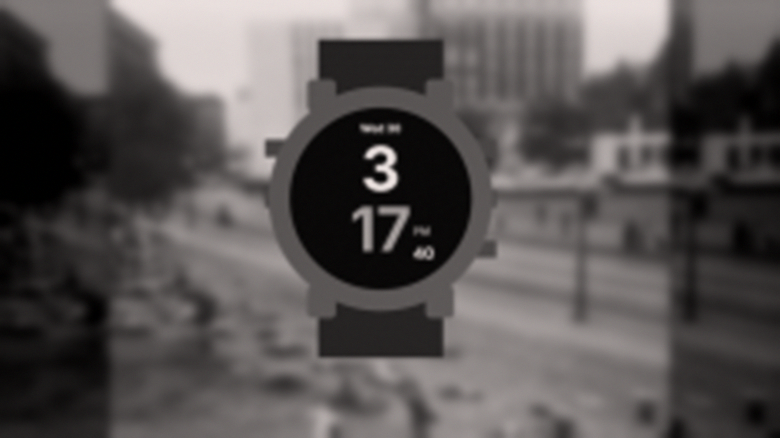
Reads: h=3 m=17
